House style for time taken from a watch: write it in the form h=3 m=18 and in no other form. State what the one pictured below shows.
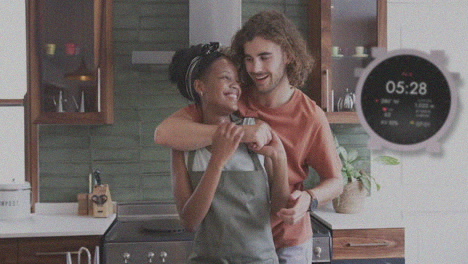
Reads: h=5 m=28
